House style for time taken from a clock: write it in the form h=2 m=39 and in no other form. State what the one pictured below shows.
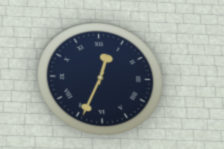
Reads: h=12 m=34
